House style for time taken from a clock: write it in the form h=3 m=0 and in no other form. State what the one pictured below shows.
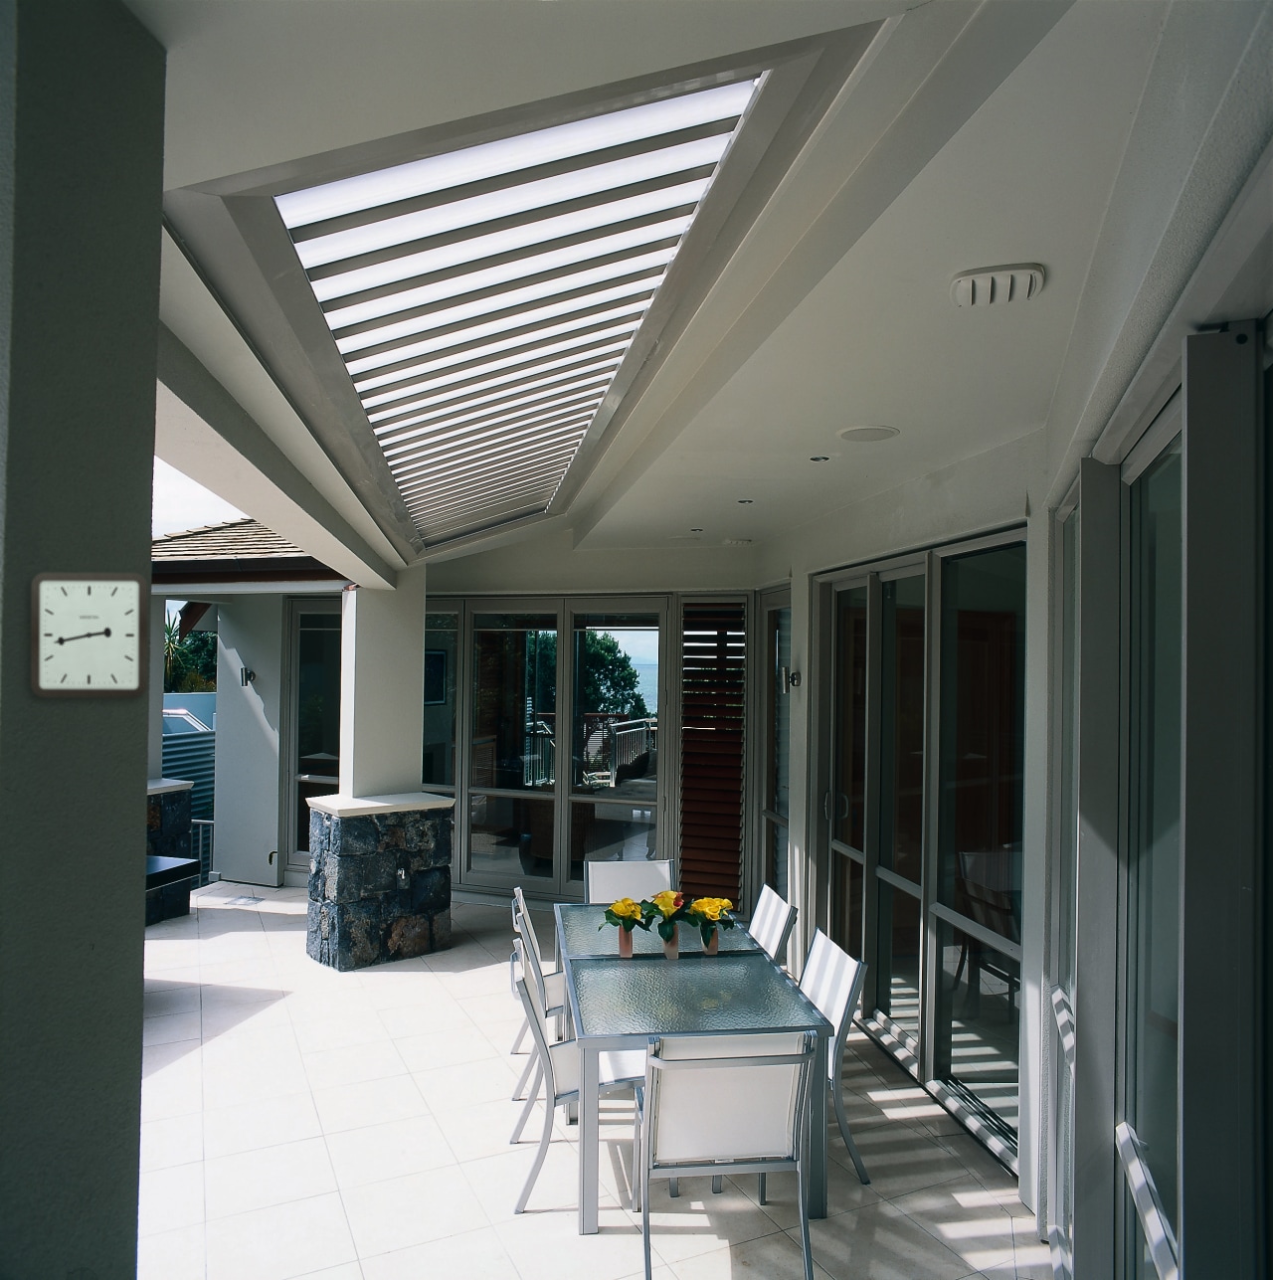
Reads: h=2 m=43
